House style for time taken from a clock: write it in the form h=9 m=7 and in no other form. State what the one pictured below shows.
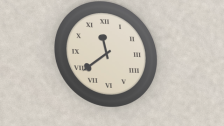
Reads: h=11 m=39
